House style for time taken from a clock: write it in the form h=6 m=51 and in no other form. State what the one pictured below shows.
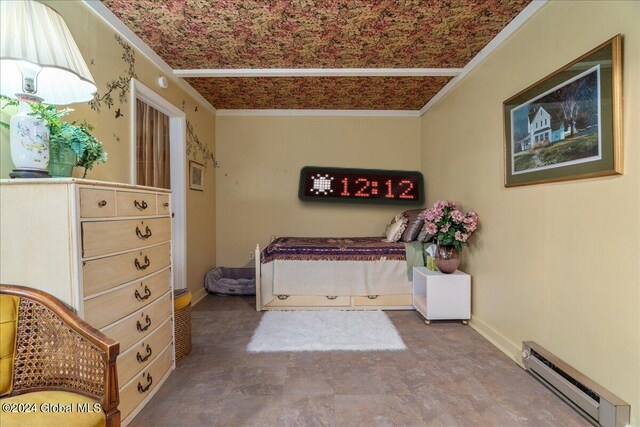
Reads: h=12 m=12
